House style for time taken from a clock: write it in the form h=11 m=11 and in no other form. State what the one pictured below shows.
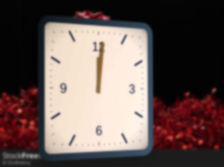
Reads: h=12 m=1
